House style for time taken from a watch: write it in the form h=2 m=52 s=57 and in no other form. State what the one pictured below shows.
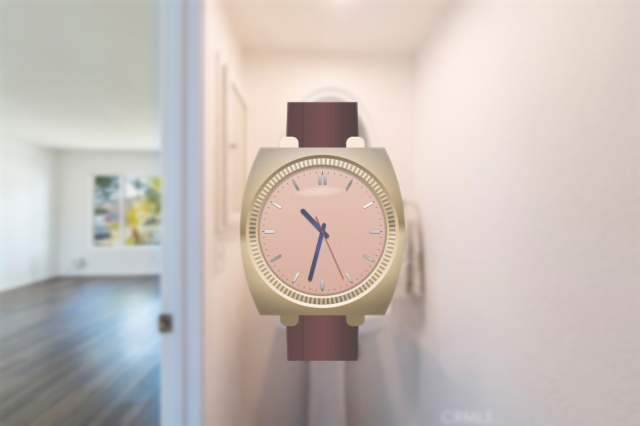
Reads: h=10 m=32 s=26
